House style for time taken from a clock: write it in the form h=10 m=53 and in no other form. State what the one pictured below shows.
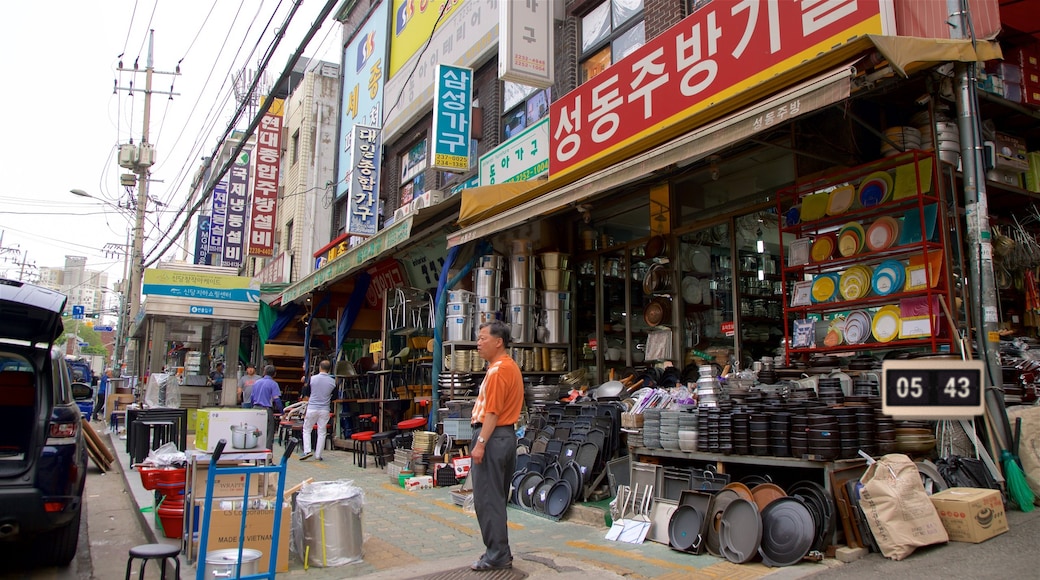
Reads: h=5 m=43
